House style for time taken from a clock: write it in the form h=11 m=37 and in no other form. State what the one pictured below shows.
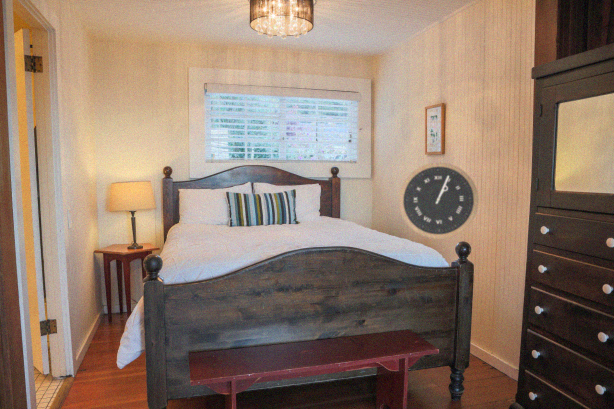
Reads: h=1 m=4
